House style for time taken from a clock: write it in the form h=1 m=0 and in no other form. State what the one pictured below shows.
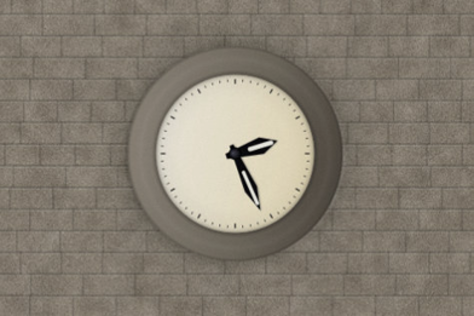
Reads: h=2 m=26
